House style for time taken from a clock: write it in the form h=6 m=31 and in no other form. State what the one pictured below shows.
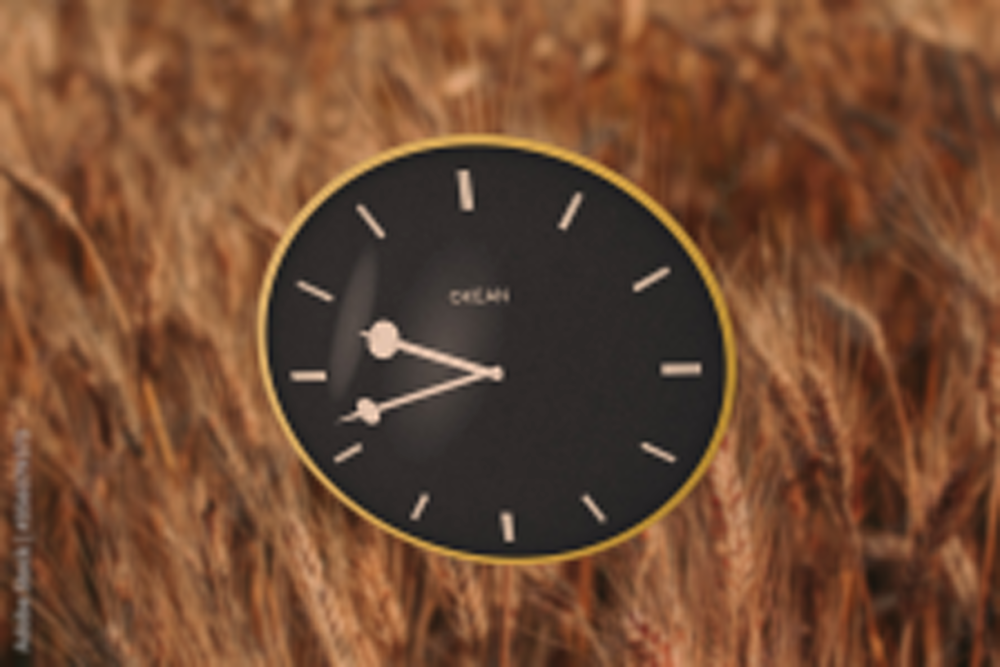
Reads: h=9 m=42
